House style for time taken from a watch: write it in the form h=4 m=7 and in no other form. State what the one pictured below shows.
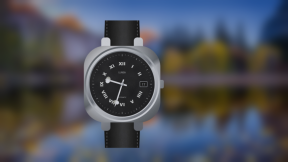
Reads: h=9 m=33
